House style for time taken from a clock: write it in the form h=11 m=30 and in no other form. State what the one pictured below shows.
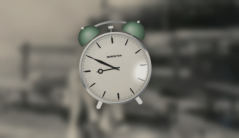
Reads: h=8 m=50
